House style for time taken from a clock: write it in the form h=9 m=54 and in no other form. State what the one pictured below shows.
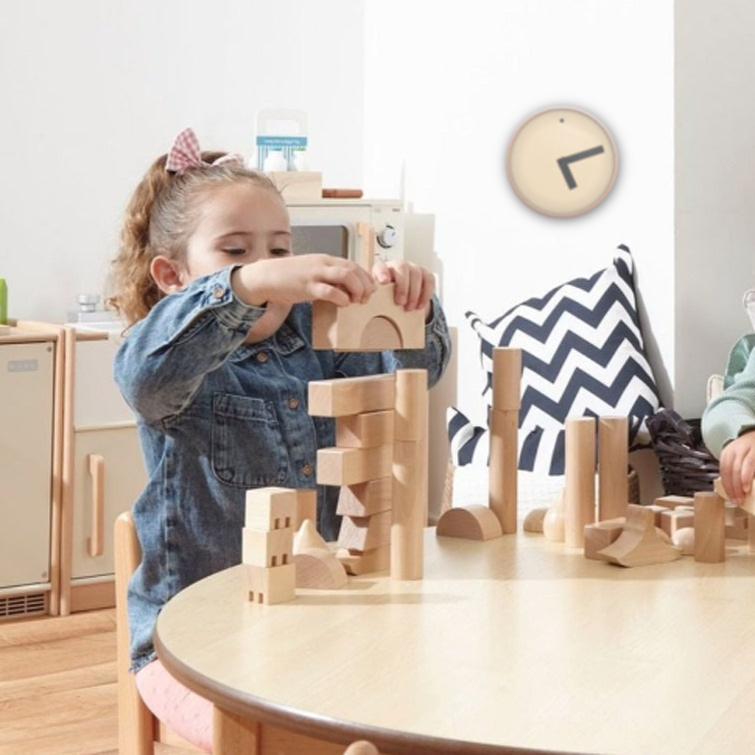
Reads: h=5 m=12
